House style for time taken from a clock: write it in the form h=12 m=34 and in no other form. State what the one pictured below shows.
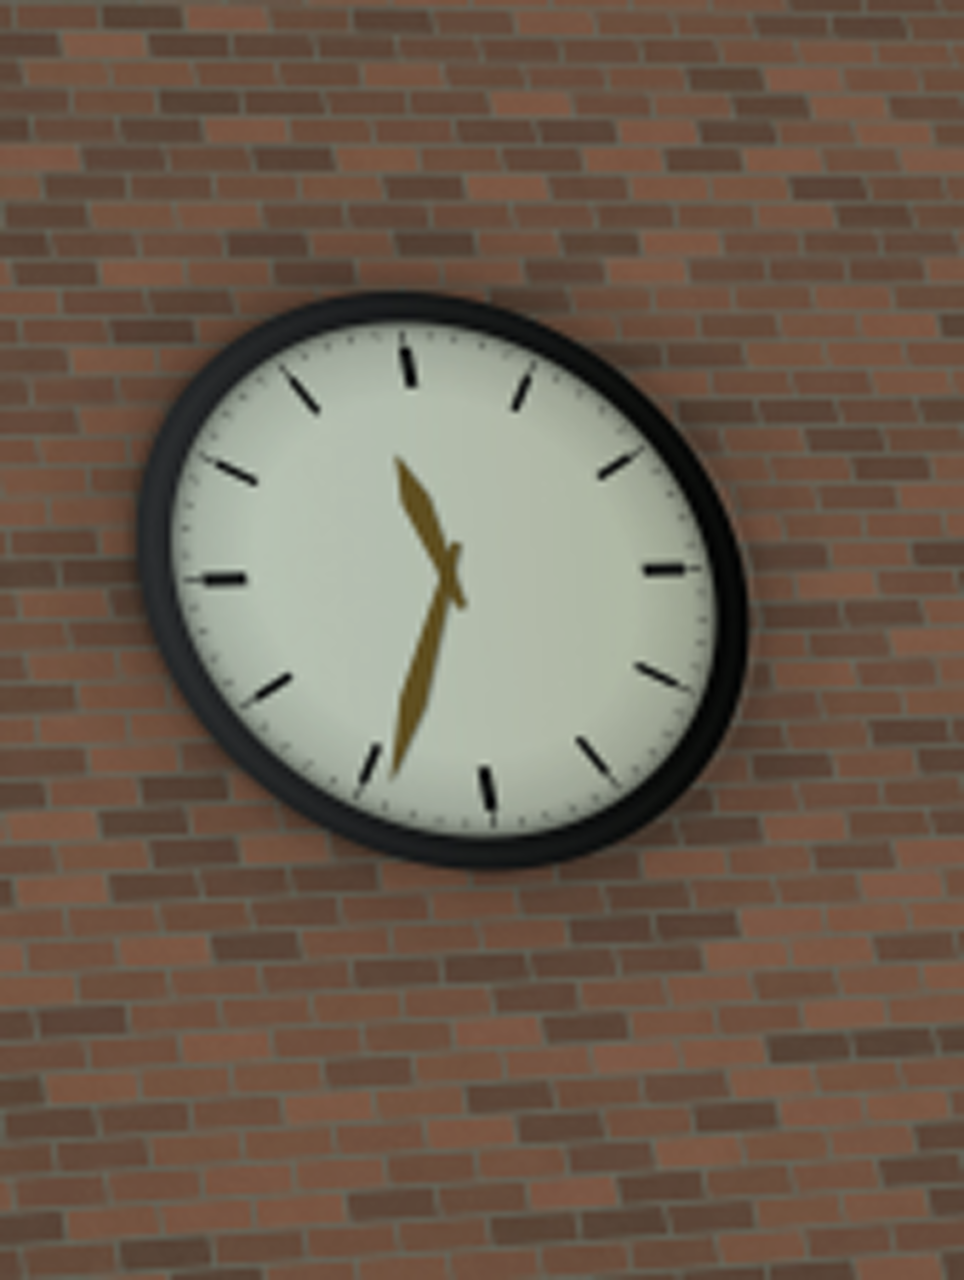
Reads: h=11 m=34
